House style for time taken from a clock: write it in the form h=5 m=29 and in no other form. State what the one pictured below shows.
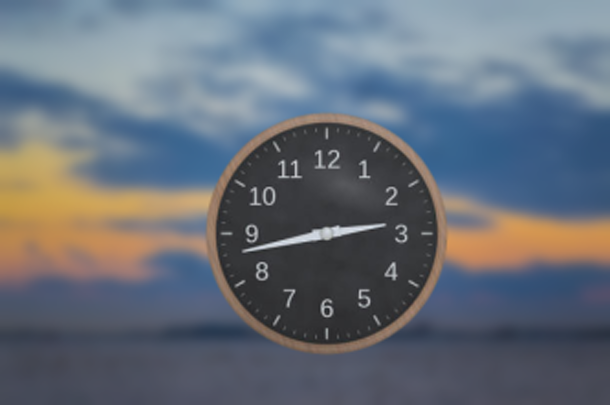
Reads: h=2 m=43
